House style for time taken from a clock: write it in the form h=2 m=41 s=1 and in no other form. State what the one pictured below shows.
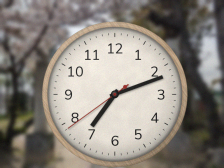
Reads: h=7 m=11 s=39
